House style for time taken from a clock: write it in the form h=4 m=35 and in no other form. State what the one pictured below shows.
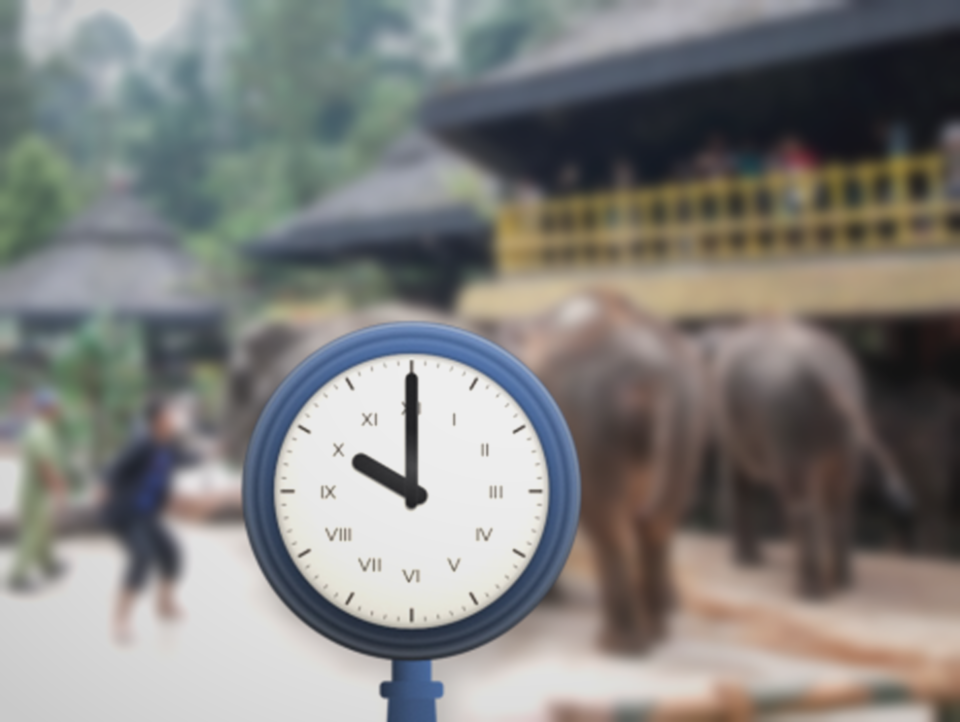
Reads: h=10 m=0
